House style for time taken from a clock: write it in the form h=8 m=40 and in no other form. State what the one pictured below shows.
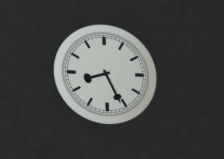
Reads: h=8 m=26
